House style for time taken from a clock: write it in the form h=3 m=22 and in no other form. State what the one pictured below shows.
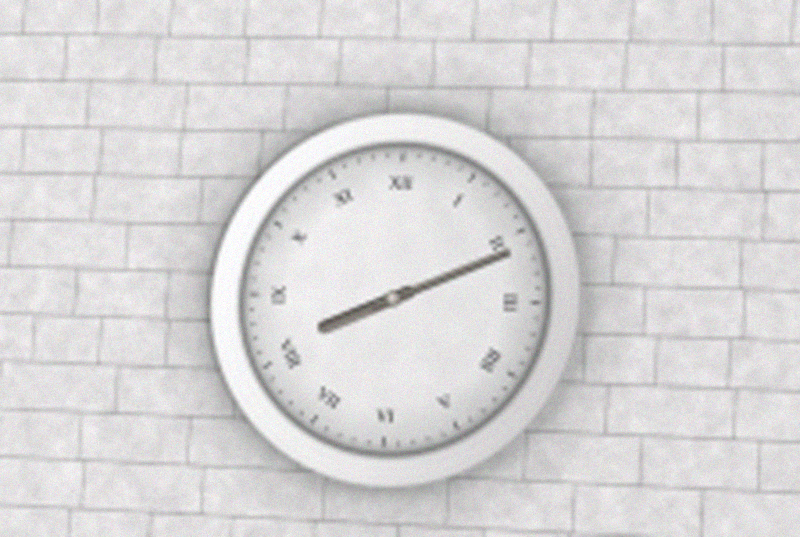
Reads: h=8 m=11
